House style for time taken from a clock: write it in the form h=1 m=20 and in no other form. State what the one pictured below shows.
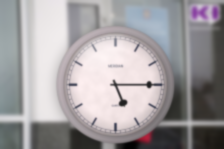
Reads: h=5 m=15
